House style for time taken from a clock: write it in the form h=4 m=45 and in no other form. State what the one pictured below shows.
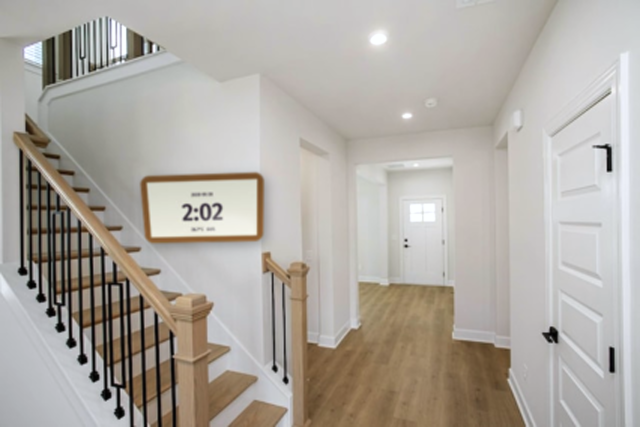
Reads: h=2 m=2
